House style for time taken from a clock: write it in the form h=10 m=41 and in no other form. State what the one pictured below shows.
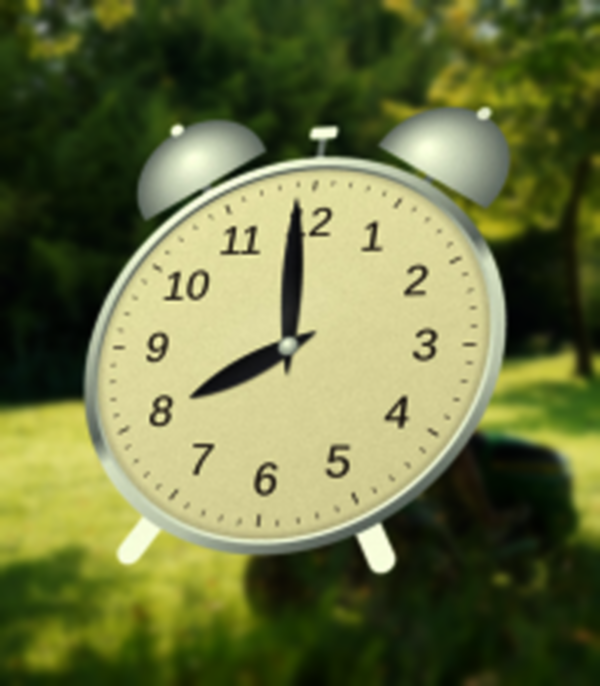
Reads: h=7 m=59
